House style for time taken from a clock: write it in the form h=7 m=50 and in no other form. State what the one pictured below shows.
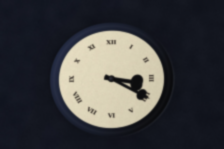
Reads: h=3 m=20
